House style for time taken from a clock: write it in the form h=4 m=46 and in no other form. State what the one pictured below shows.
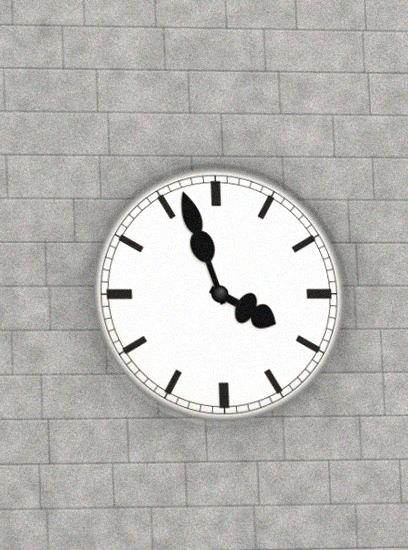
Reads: h=3 m=57
